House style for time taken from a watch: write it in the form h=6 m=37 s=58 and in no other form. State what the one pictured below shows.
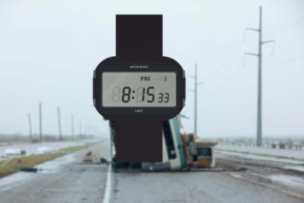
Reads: h=8 m=15 s=33
